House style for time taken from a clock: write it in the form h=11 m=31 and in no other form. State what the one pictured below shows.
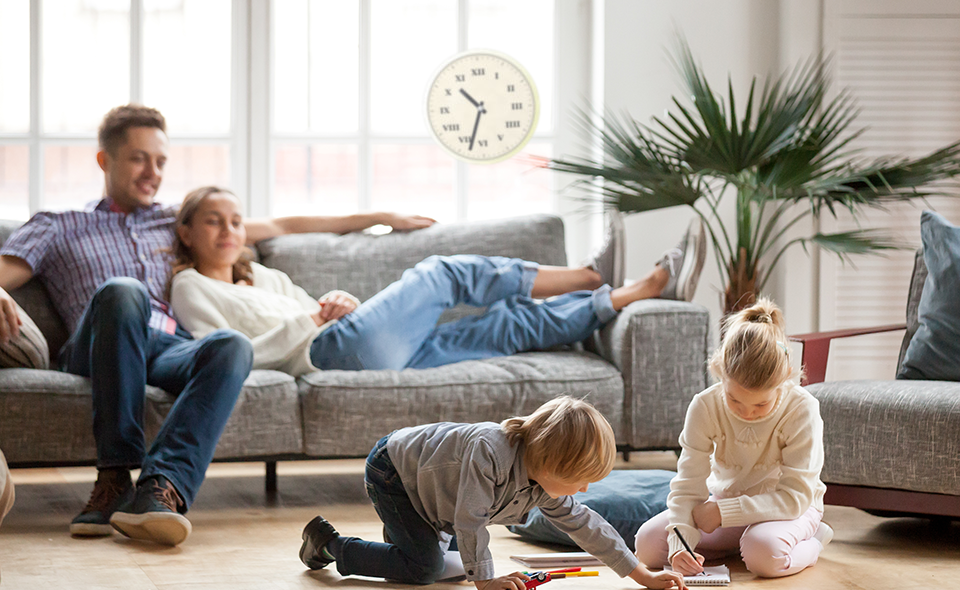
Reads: h=10 m=33
